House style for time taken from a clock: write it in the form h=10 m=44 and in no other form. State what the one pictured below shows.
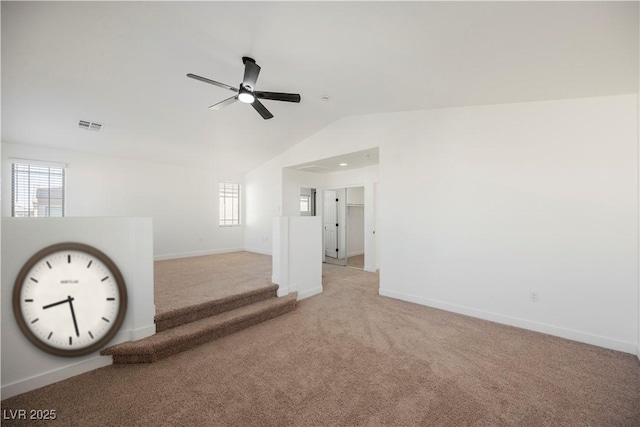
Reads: h=8 m=28
